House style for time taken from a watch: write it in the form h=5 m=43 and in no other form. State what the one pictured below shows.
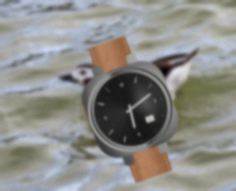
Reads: h=6 m=12
